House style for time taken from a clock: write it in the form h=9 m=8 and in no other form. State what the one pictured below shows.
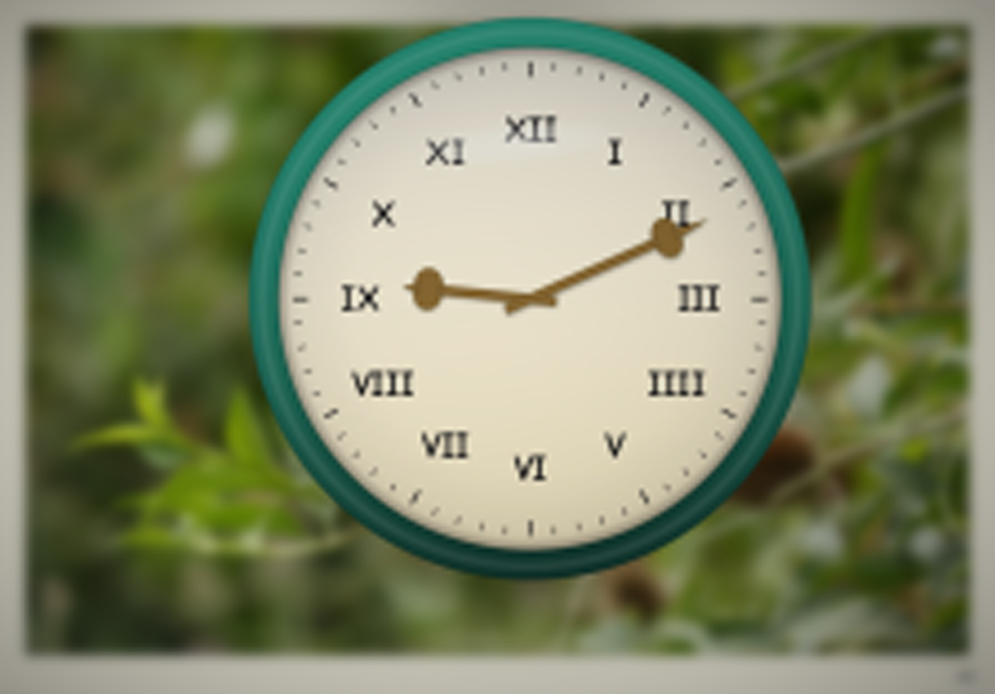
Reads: h=9 m=11
